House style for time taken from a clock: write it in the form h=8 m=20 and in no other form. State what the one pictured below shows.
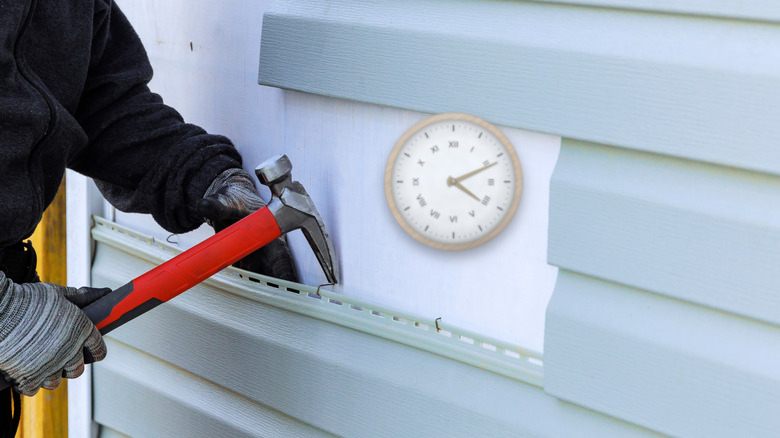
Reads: h=4 m=11
